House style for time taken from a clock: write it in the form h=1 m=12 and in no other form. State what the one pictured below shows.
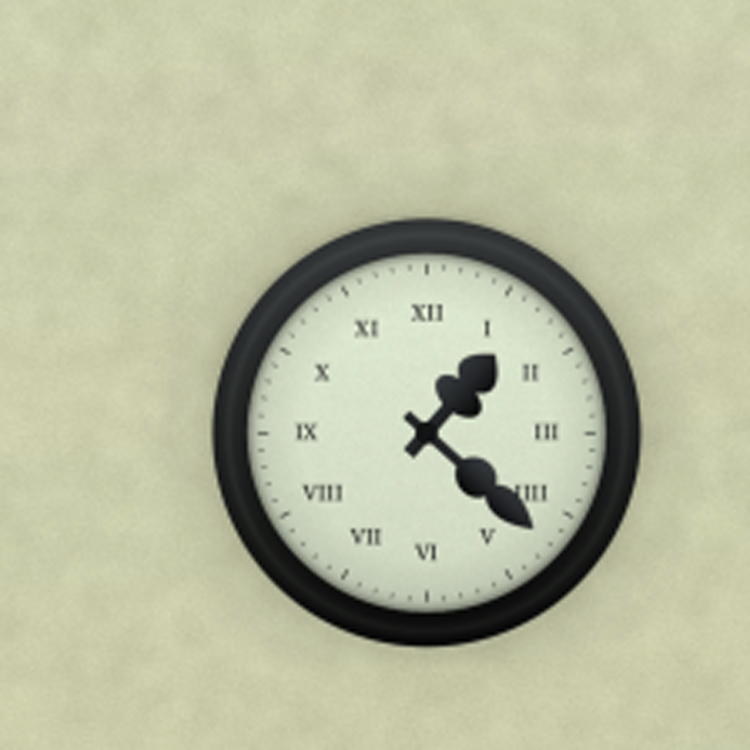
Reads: h=1 m=22
